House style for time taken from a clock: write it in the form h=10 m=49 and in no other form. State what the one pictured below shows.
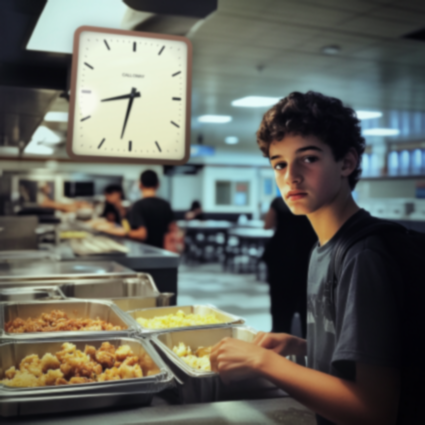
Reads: h=8 m=32
